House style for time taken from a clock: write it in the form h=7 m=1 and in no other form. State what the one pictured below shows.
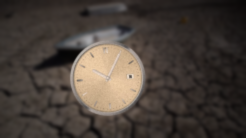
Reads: h=10 m=5
